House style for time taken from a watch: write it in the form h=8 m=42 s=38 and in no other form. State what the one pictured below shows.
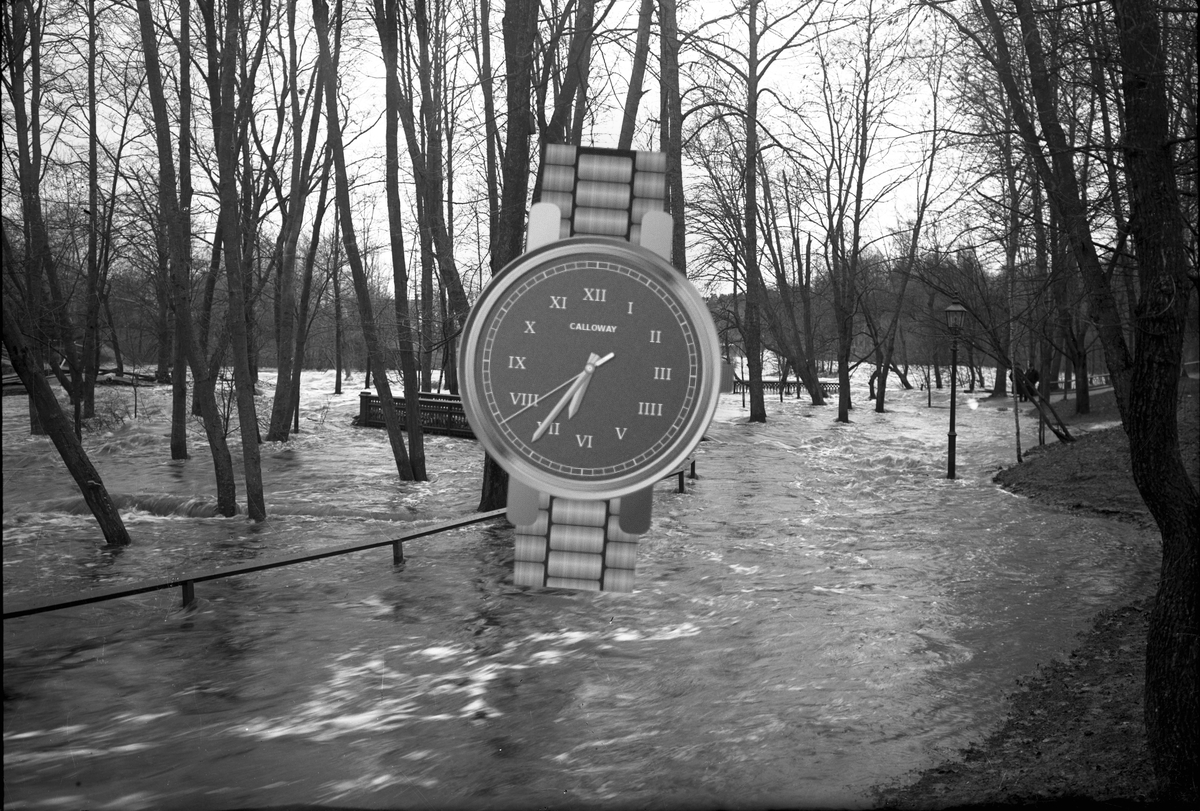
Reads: h=6 m=35 s=39
